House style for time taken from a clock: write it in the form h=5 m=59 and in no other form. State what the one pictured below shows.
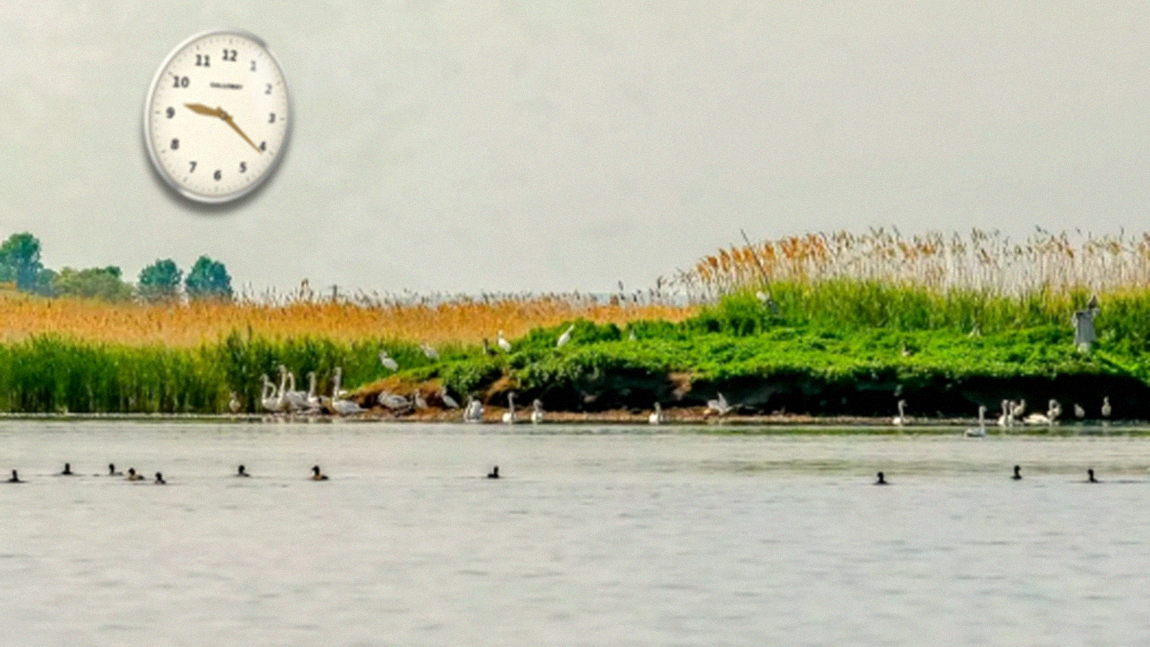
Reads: h=9 m=21
